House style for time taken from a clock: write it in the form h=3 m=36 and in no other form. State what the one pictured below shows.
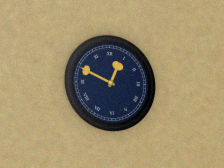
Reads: h=12 m=49
